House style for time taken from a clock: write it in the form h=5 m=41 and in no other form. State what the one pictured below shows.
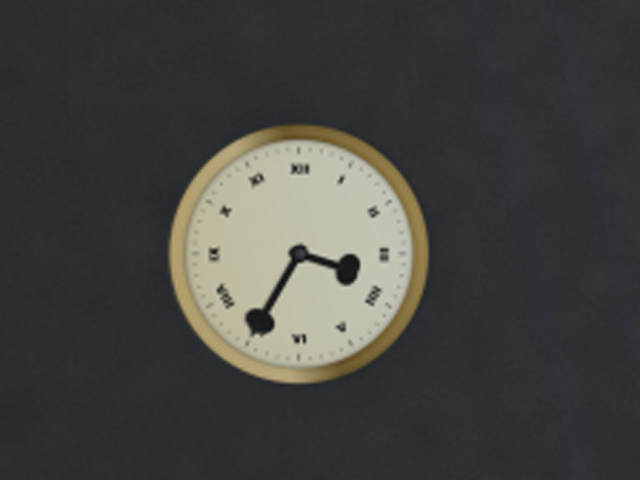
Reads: h=3 m=35
